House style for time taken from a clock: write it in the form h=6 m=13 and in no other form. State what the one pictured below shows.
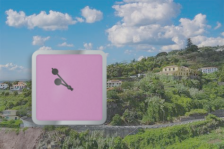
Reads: h=9 m=53
